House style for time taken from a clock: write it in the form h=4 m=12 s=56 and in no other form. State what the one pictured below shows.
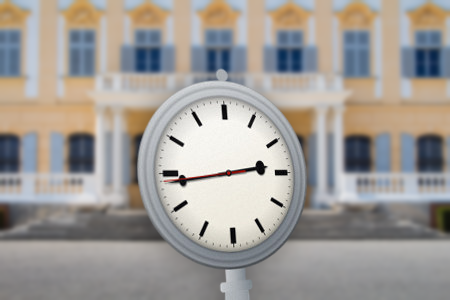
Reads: h=2 m=43 s=44
